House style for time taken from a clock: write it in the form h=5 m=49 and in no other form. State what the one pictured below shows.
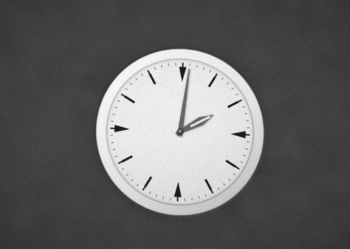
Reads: h=2 m=1
